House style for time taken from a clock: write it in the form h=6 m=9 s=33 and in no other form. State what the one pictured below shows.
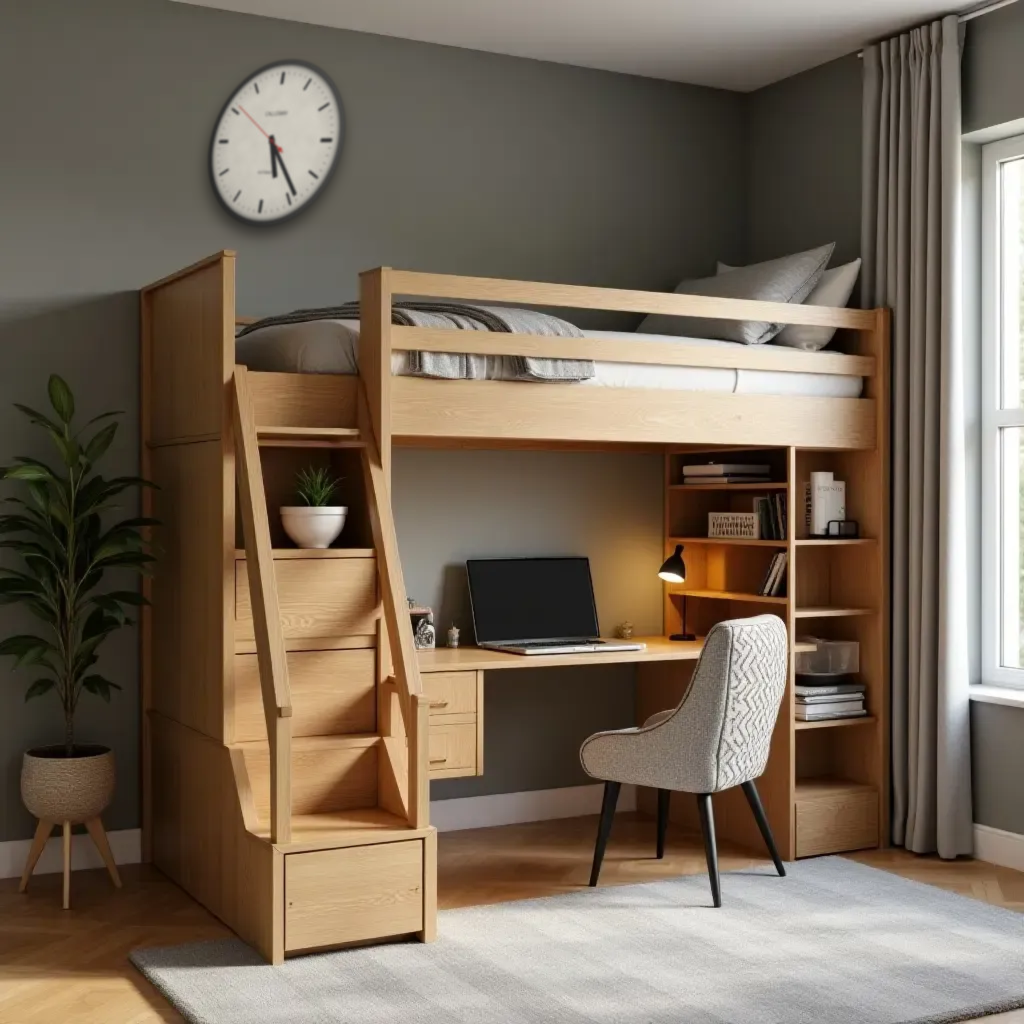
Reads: h=5 m=23 s=51
